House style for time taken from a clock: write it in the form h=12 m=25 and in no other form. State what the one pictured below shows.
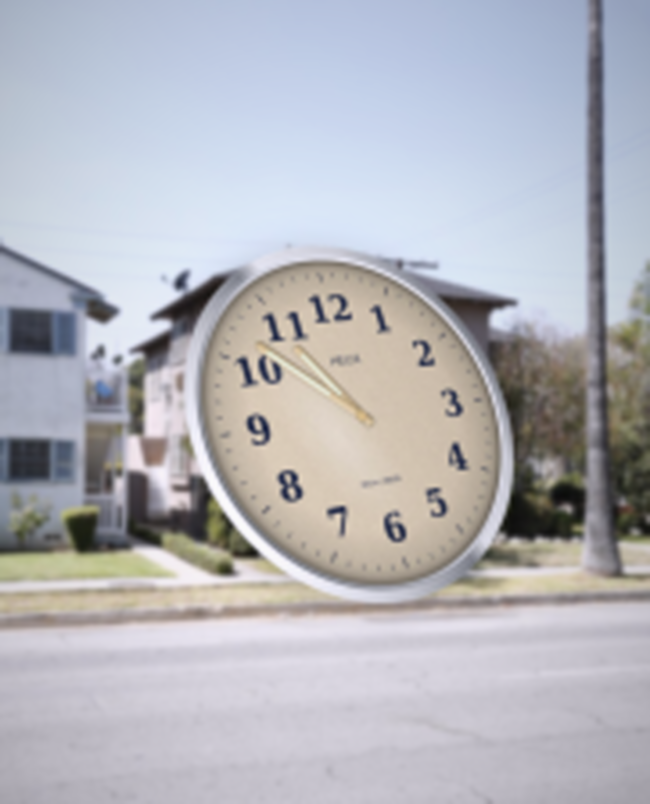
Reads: h=10 m=52
